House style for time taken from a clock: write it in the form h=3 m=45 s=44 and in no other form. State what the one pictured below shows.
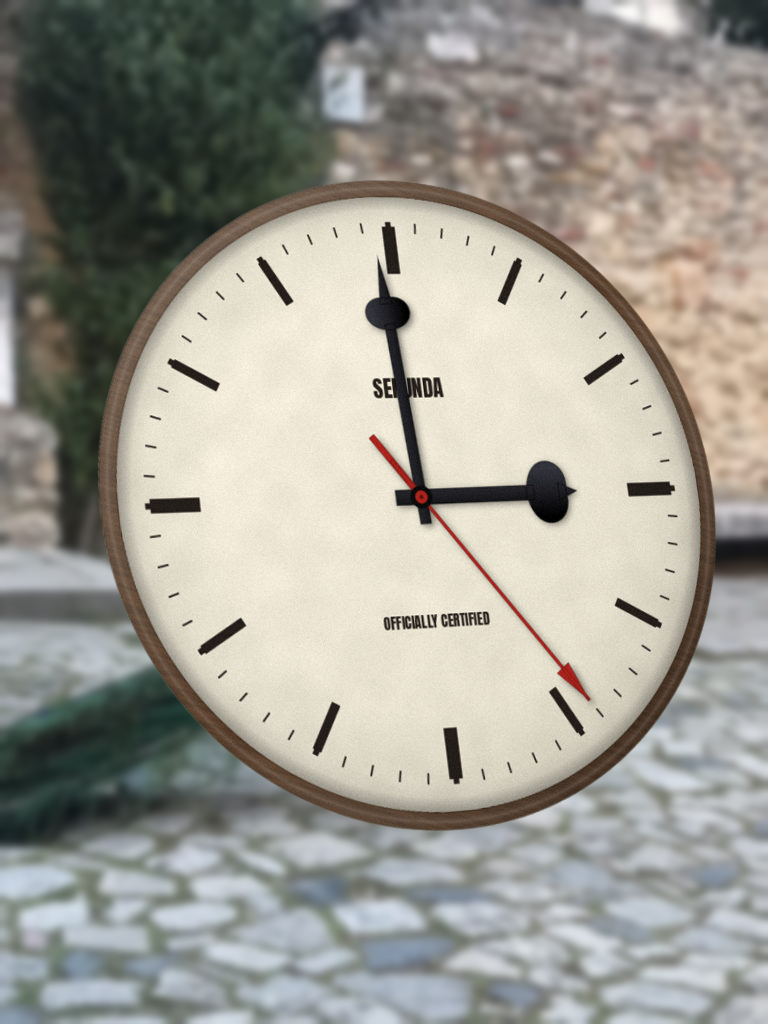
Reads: h=2 m=59 s=24
